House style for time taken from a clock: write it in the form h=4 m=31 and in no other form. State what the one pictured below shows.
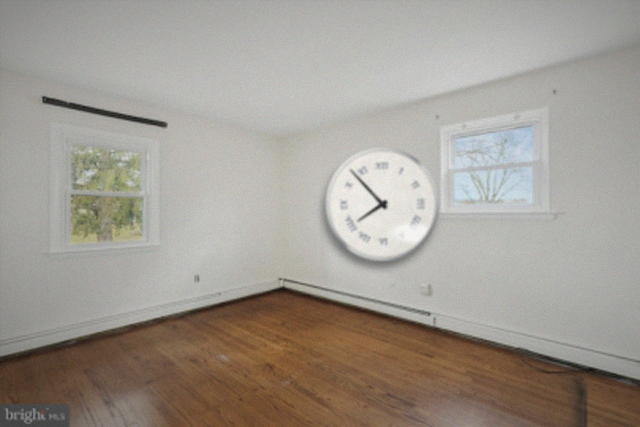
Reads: h=7 m=53
